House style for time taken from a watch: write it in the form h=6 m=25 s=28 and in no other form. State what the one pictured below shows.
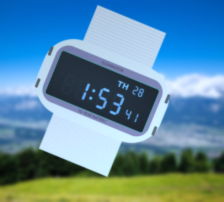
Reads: h=1 m=53 s=41
